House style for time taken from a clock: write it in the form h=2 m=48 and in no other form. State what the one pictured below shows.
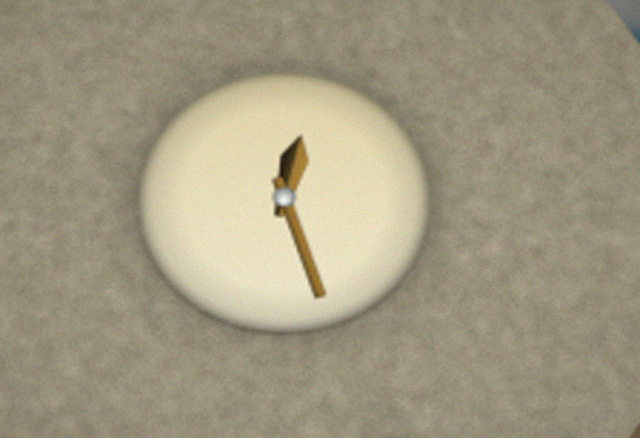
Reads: h=12 m=27
